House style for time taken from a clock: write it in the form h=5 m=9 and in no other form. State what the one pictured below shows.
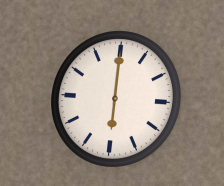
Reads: h=6 m=0
